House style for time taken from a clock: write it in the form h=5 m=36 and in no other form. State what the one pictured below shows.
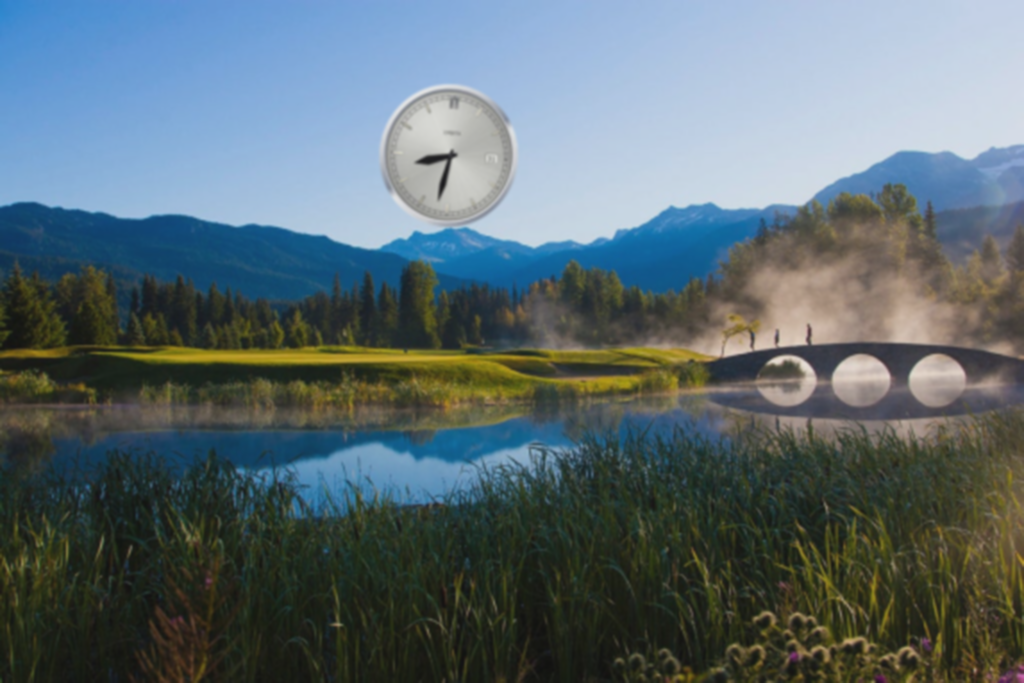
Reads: h=8 m=32
